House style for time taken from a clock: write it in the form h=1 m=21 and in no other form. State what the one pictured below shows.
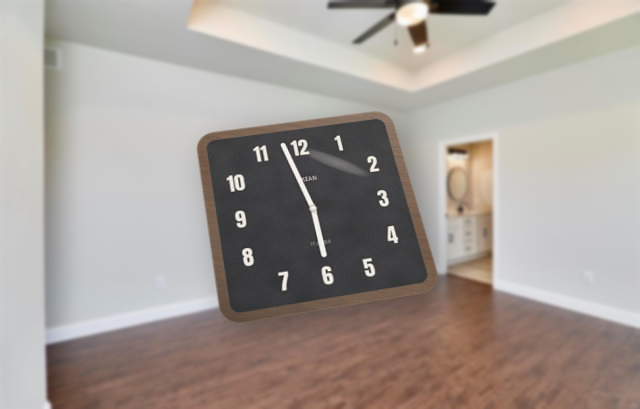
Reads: h=5 m=58
